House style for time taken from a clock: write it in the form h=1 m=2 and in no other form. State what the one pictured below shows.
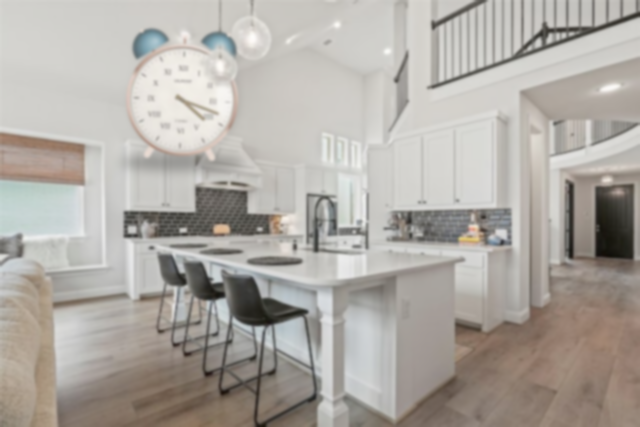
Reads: h=4 m=18
